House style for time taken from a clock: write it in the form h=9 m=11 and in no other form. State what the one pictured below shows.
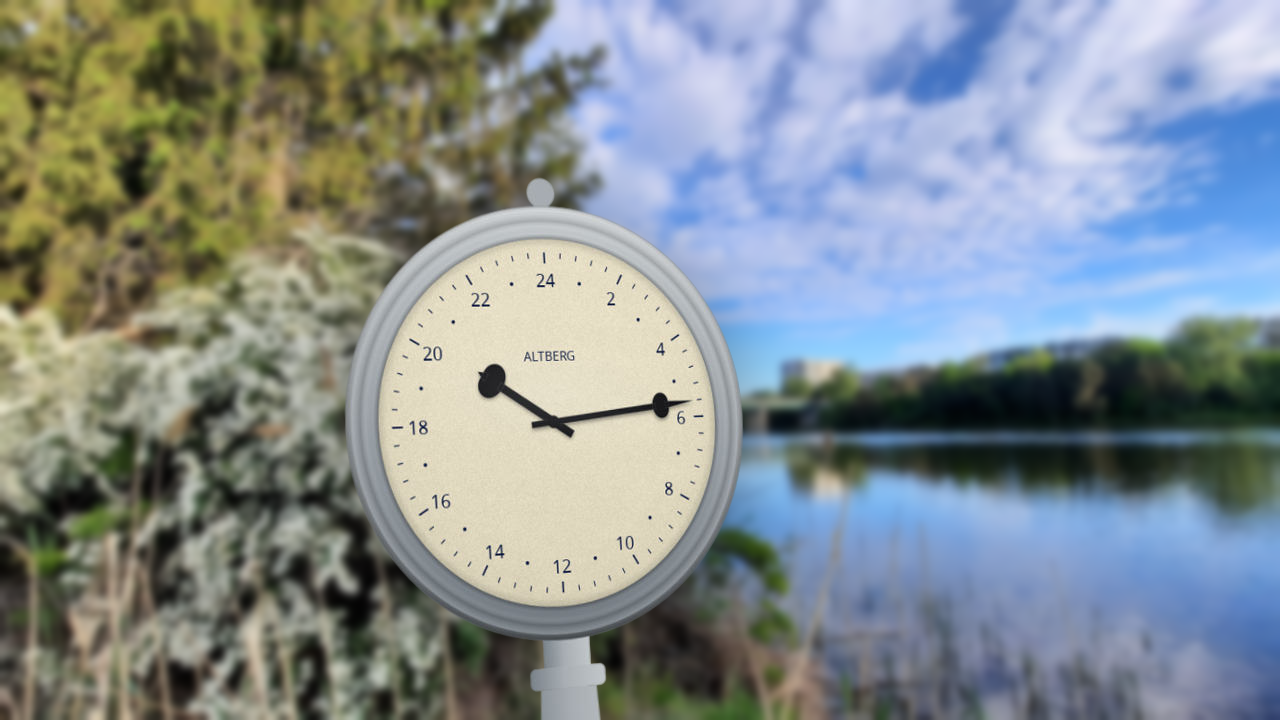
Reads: h=20 m=14
